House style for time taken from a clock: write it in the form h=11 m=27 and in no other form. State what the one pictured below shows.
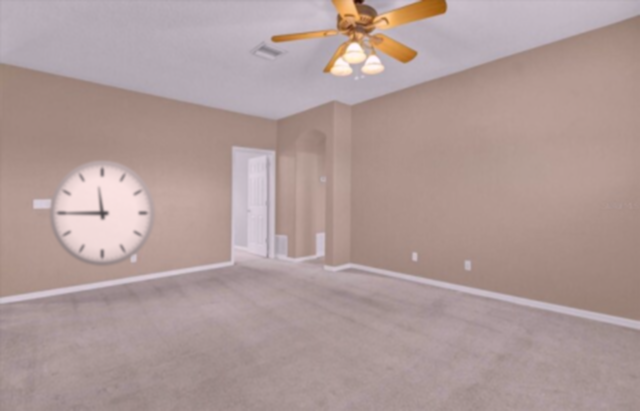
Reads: h=11 m=45
